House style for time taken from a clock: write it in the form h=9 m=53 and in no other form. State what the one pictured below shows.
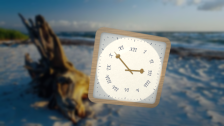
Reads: h=2 m=52
